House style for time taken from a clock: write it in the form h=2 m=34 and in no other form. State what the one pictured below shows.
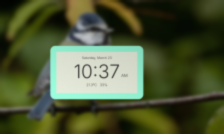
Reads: h=10 m=37
